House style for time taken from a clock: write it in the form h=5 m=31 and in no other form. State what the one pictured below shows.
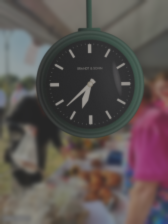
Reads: h=6 m=38
